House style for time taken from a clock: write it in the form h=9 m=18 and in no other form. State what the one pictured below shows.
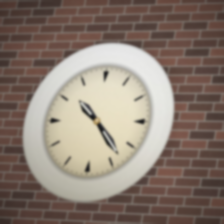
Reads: h=10 m=23
